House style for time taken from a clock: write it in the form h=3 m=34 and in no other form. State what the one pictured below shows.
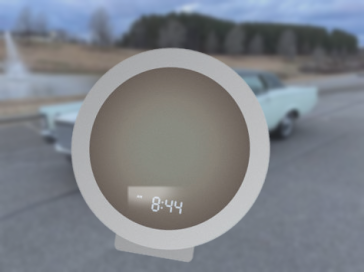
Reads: h=8 m=44
